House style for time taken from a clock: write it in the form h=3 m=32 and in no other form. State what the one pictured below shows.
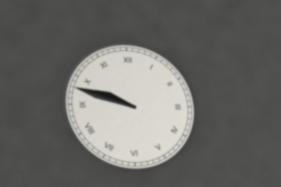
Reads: h=9 m=48
